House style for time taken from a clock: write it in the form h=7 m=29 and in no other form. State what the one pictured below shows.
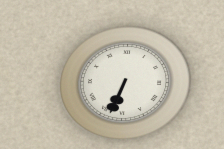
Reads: h=6 m=33
